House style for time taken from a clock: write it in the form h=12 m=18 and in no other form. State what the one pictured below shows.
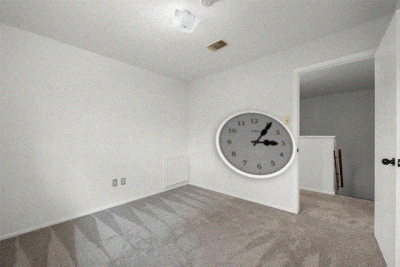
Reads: h=3 m=6
